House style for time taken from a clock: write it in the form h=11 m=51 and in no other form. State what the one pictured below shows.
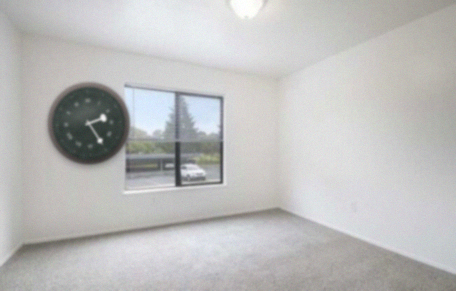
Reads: h=2 m=25
